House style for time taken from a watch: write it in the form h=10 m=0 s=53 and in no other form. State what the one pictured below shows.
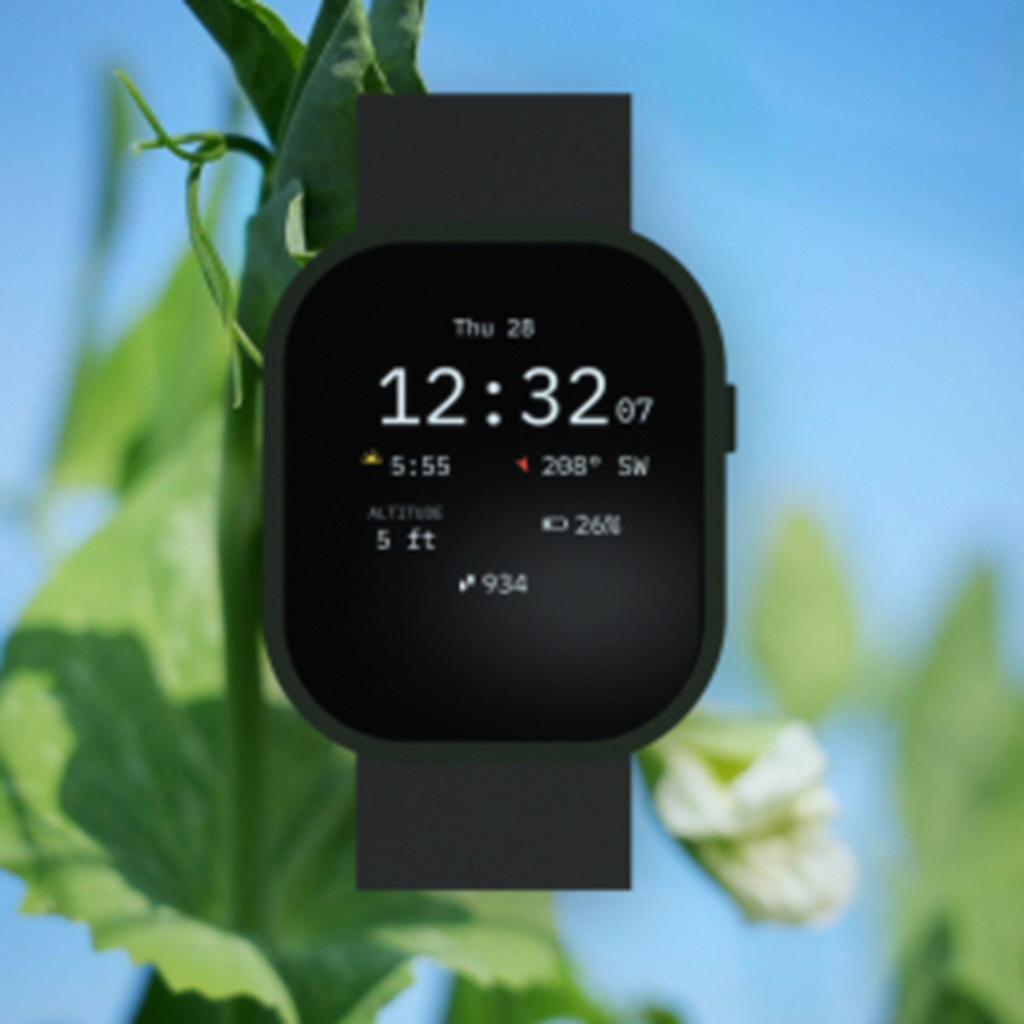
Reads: h=12 m=32 s=7
